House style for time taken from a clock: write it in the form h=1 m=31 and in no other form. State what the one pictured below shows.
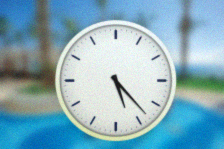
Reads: h=5 m=23
